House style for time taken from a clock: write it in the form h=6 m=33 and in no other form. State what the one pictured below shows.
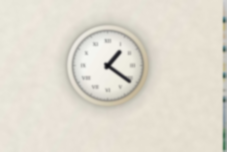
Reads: h=1 m=21
